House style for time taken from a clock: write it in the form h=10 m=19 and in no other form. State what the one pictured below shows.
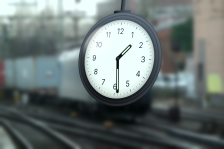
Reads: h=1 m=29
